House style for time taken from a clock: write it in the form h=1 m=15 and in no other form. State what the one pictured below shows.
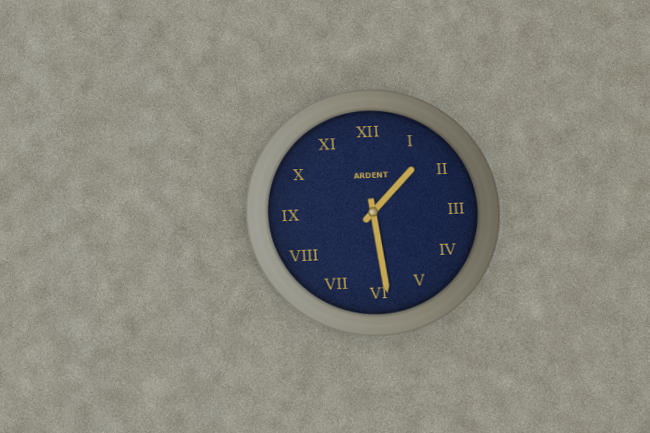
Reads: h=1 m=29
